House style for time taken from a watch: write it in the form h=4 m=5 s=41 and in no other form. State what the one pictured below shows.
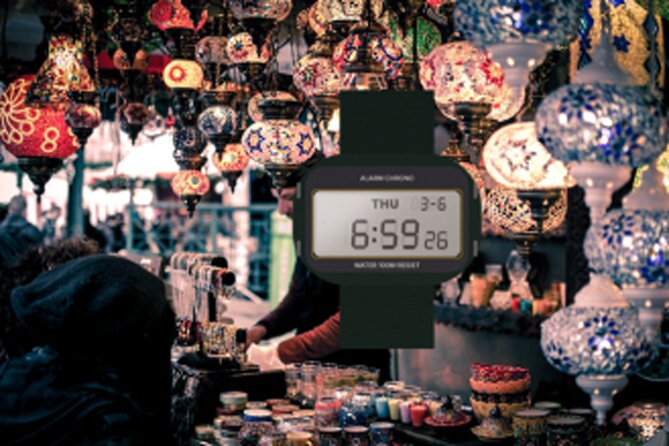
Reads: h=6 m=59 s=26
